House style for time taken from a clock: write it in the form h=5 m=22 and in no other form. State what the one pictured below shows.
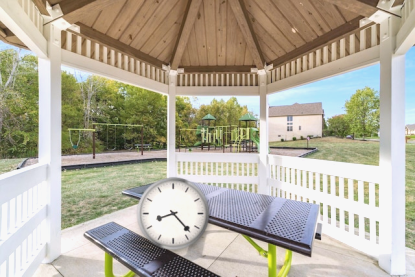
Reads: h=8 m=23
